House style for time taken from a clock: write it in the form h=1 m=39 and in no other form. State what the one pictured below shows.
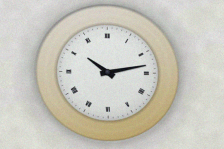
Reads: h=10 m=13
